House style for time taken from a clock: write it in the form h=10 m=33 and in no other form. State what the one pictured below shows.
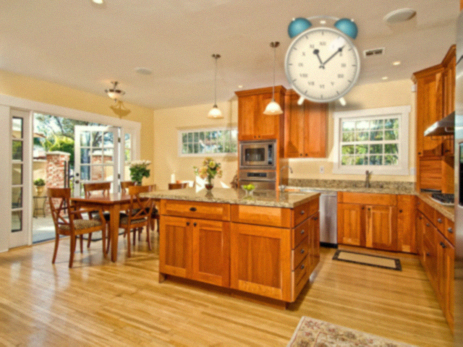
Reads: h=11 m=8
